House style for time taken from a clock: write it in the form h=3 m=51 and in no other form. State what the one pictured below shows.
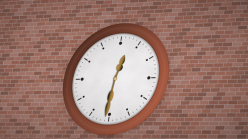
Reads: h=12 m=31
